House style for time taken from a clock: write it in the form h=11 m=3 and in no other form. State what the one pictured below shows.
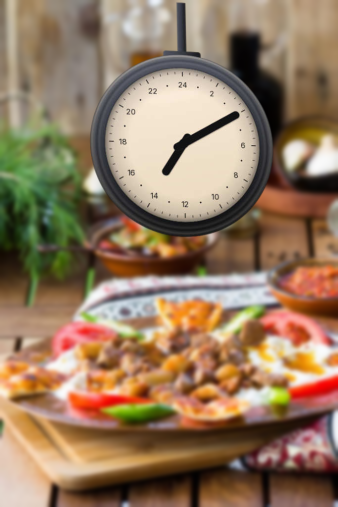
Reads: h=14 m=10
